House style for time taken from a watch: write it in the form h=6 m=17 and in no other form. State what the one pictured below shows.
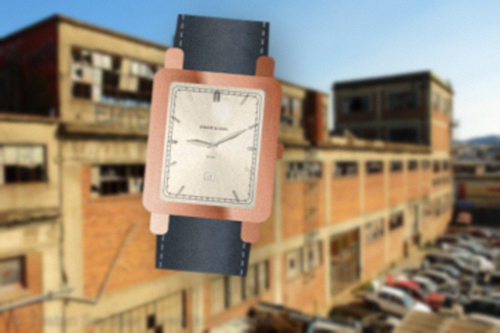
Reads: h=9 m=10
